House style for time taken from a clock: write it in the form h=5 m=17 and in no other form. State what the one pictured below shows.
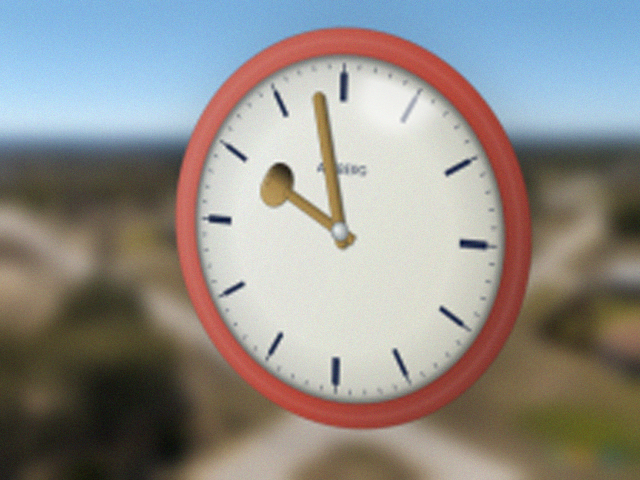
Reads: h=9 m=58
